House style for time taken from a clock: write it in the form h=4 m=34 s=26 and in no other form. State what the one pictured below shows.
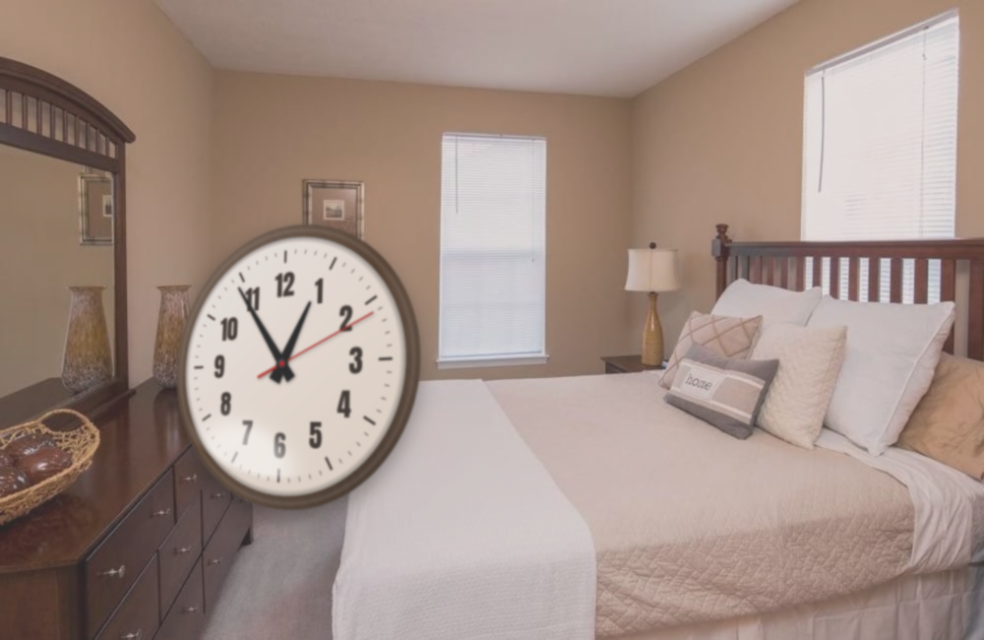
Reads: h=12 m=54 s=11
